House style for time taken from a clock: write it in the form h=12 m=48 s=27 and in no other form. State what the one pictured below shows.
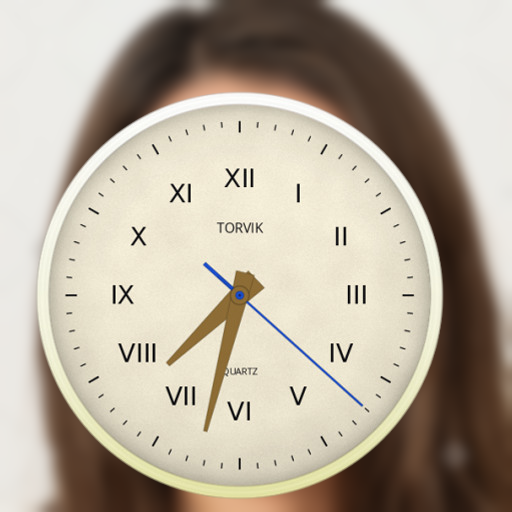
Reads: h=7 m=32 s=22
